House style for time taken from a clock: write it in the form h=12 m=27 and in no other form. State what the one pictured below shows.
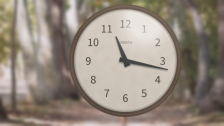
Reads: h=11 m=17
